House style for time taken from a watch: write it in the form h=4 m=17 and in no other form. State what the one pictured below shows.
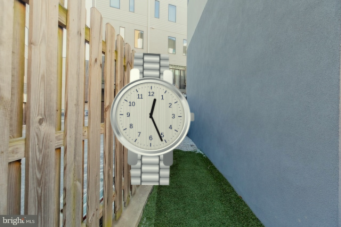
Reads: h=12 m=26
